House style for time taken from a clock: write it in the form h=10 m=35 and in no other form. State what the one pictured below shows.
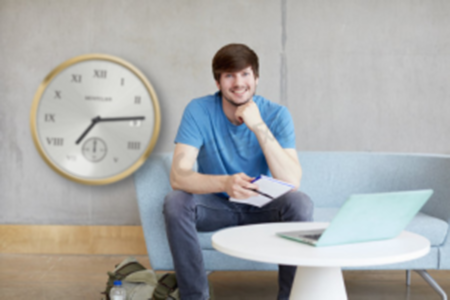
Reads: h=7 m=14
